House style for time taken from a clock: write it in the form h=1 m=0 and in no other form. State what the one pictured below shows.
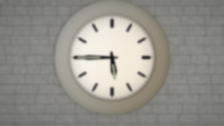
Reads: h=5 m=45
